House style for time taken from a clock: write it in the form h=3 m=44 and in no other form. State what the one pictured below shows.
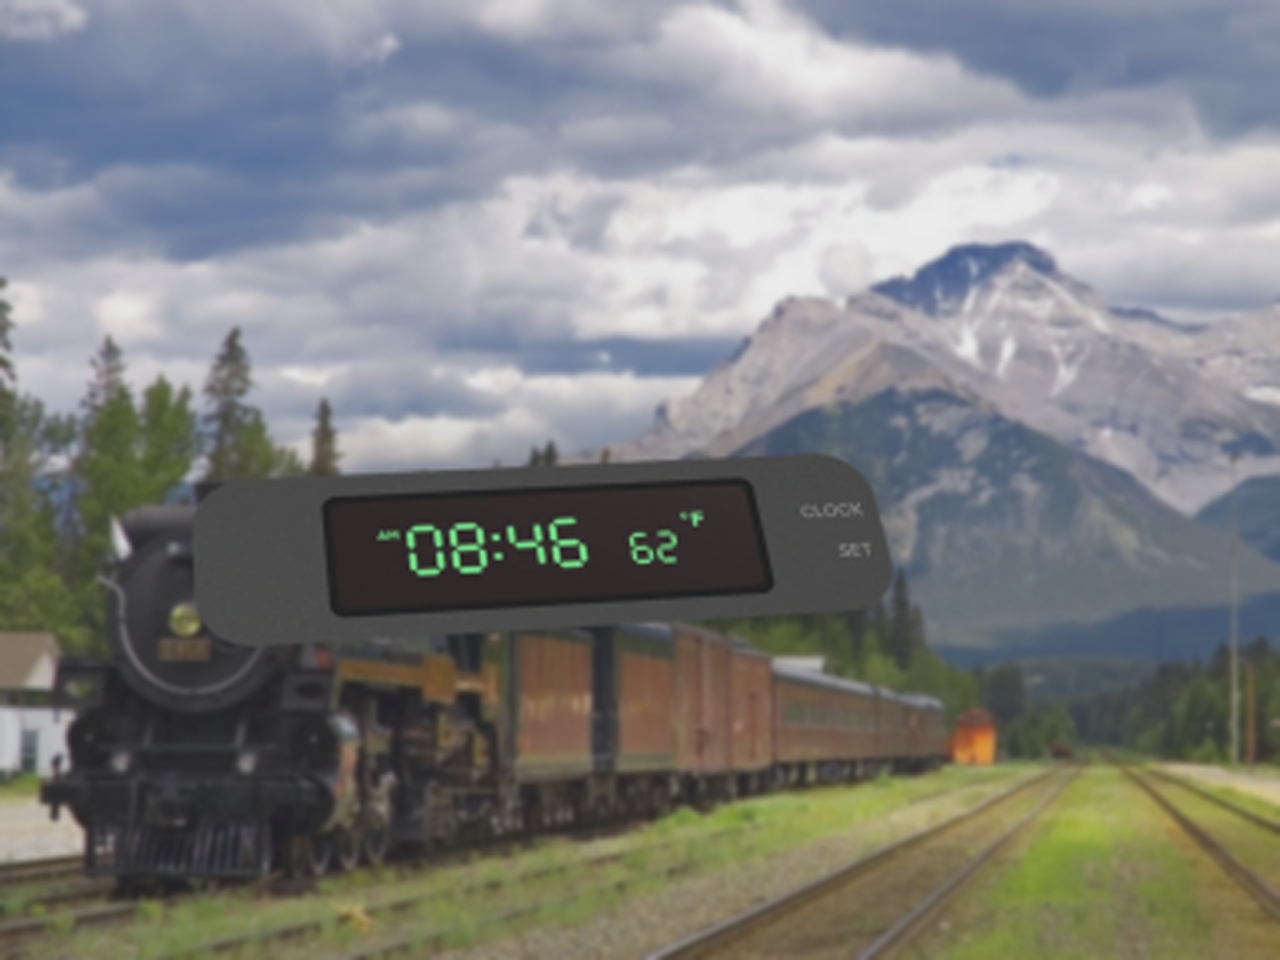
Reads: h=8 m=46
